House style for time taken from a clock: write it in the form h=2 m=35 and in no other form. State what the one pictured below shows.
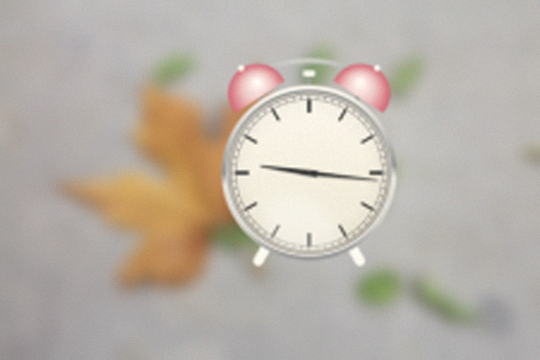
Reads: h=9 m=16
